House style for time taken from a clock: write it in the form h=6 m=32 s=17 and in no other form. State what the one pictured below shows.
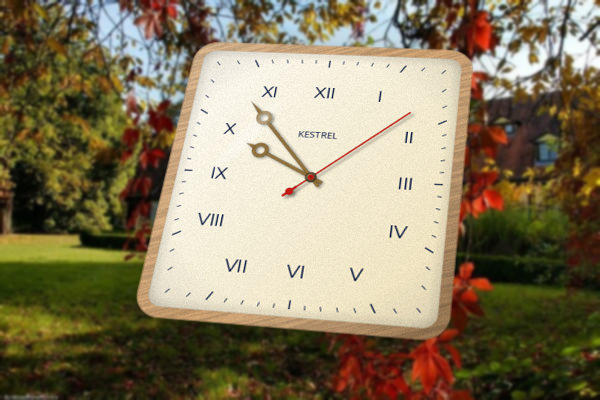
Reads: h=9 m=53 s=8
